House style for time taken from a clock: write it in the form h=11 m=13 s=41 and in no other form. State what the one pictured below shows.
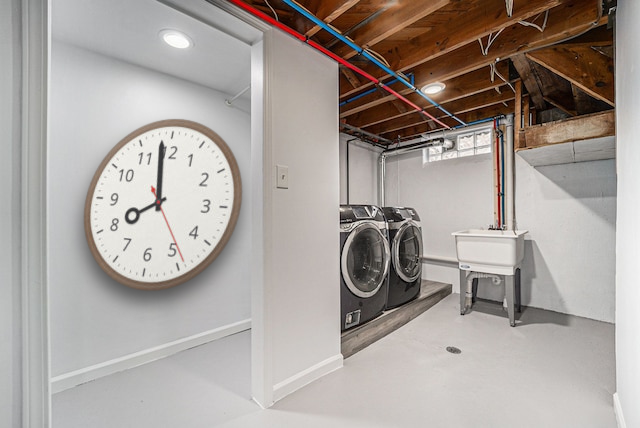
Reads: h=7 m=58 s=24
